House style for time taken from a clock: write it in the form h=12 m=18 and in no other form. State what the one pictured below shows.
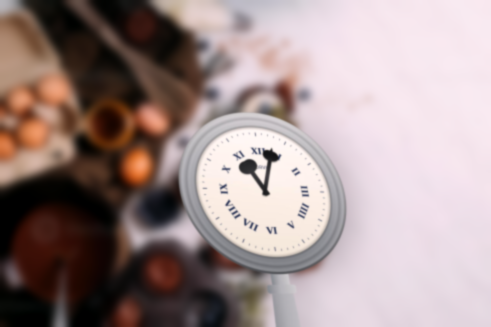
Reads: h=11 m=3
